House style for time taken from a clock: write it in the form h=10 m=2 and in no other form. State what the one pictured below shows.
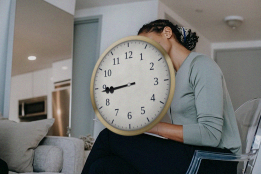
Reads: h=8 m=44
